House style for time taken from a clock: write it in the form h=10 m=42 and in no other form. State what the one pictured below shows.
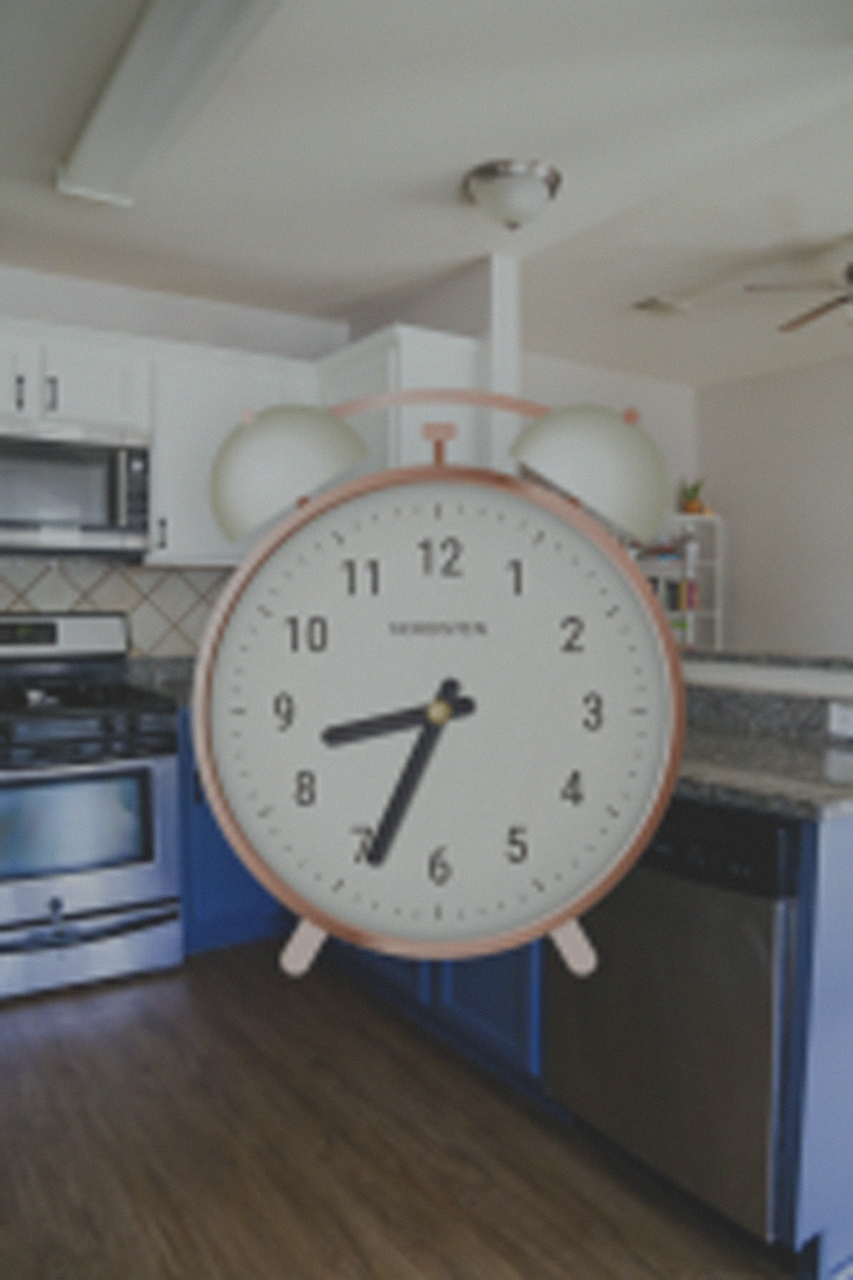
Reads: h=8 m=34
